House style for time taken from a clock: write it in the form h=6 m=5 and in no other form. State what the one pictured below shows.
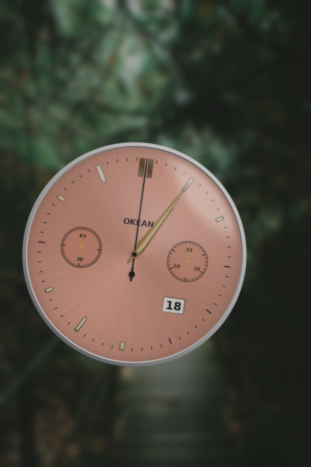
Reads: h=1 m=5
